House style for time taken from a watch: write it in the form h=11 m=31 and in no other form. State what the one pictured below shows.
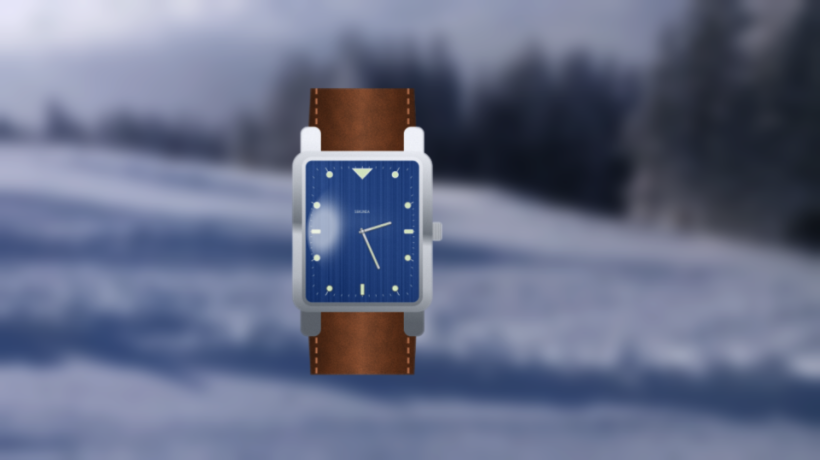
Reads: h=2 m=26
